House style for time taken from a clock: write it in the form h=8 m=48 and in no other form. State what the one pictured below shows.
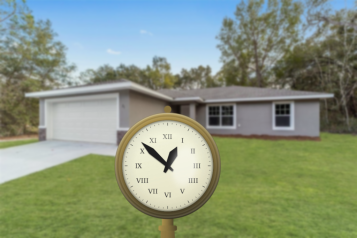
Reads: h=12 m=52
